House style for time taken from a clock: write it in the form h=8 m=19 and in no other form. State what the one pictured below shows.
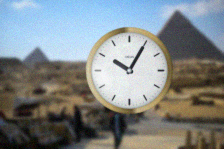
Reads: h=10 m=5
